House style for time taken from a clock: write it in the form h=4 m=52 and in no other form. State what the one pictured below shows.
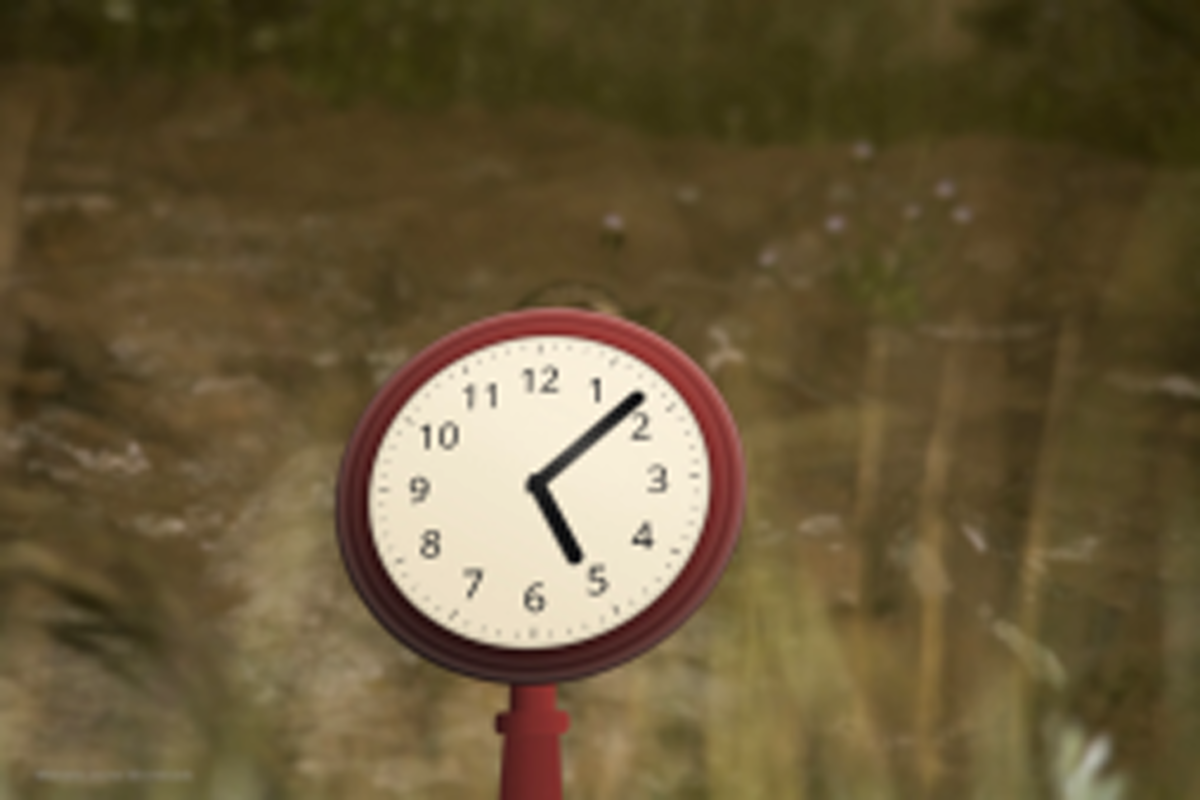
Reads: h=5 m=8
